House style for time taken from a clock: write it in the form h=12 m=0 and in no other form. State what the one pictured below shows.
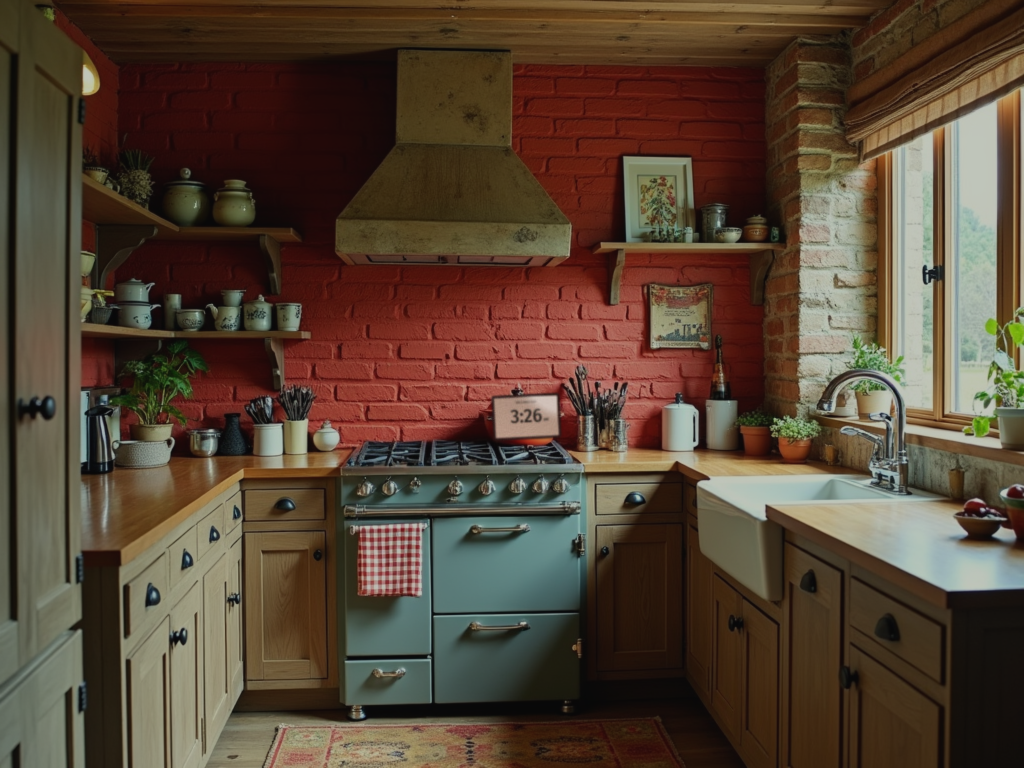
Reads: h=3 m=26
